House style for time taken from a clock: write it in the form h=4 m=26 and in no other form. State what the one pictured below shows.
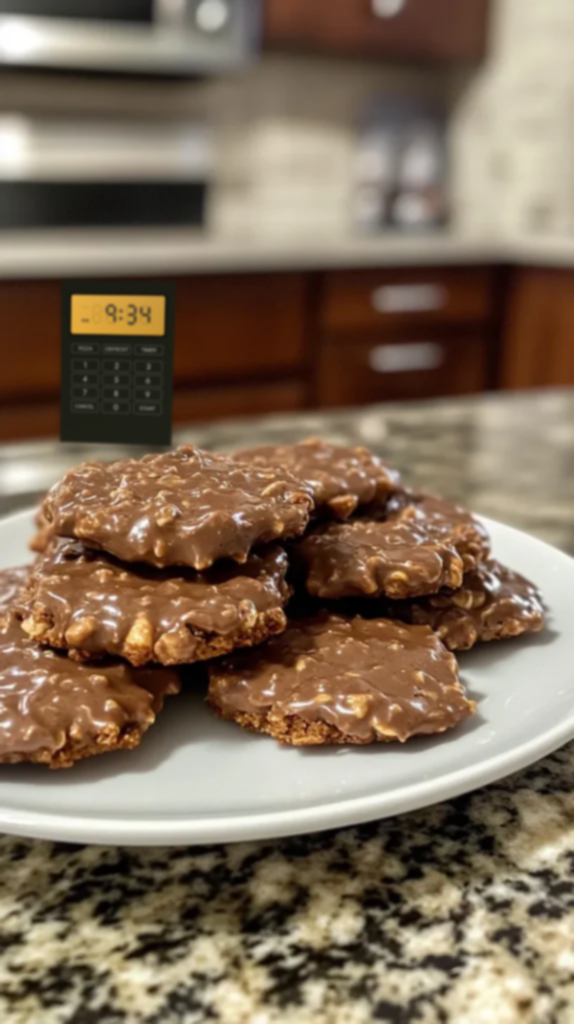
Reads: h=9 m=34
